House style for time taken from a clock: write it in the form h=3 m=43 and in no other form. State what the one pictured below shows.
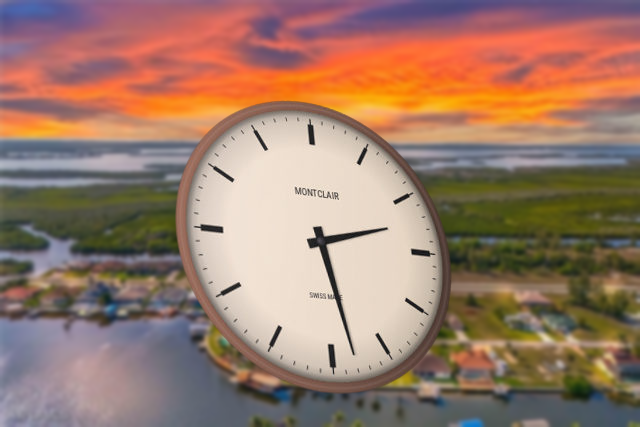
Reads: h=2 m=28
